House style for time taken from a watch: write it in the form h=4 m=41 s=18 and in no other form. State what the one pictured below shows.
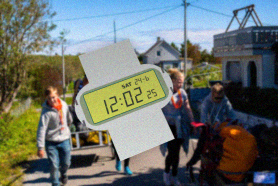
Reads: h=12 m=2 s=25
